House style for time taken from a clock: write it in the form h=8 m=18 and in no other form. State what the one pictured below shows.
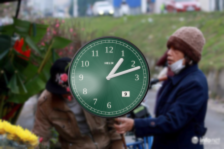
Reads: h=1 m=12
